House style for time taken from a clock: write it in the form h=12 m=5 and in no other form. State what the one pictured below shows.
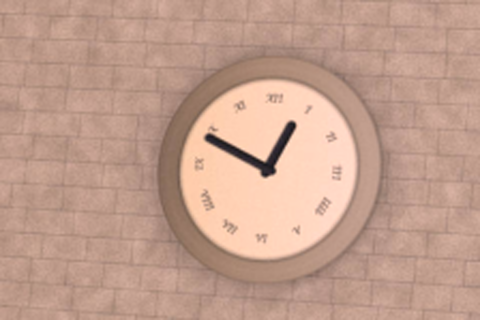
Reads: h=12 m=49
